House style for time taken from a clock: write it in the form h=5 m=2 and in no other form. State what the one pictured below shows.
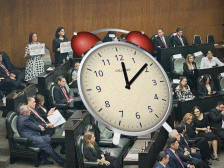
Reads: h=12 m=9
